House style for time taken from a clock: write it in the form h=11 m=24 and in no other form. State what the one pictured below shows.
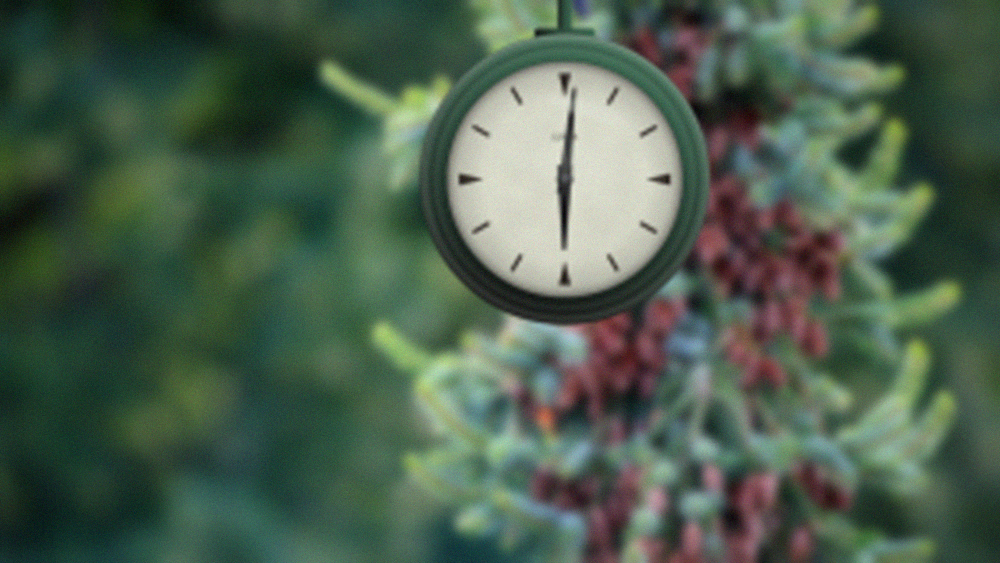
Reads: h=6 m=1
